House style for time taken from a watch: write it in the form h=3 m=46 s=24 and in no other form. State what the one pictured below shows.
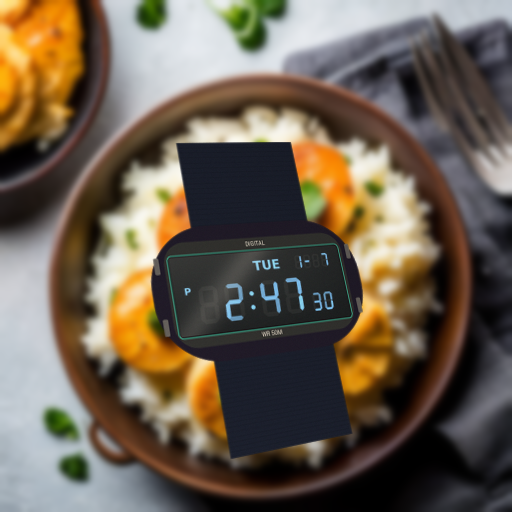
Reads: h=2 m=47 s=30
